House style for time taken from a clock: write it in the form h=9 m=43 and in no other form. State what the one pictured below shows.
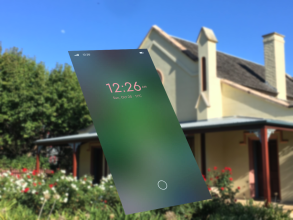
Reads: h=12 m=26
